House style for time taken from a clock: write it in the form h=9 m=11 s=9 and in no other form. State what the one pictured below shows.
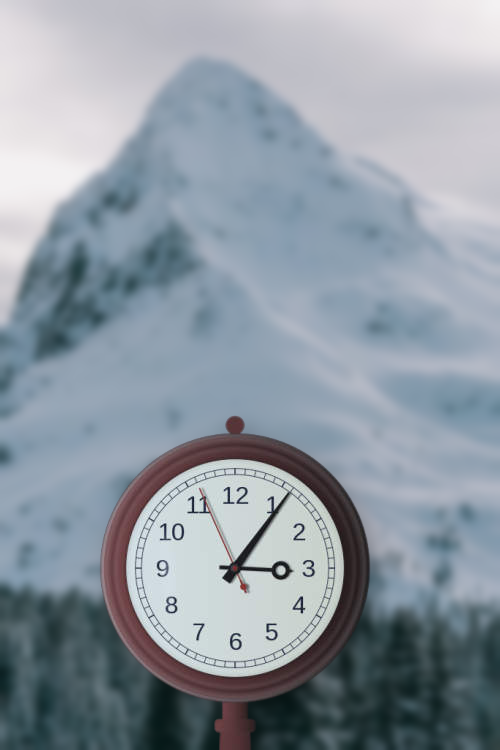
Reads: h=3 m=5 s=56
